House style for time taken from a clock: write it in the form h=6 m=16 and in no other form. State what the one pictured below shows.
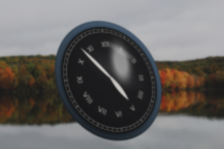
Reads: h=4 m=53
